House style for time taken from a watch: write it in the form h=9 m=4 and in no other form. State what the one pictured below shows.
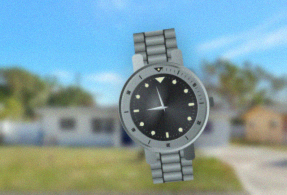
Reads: h=8 m=58
